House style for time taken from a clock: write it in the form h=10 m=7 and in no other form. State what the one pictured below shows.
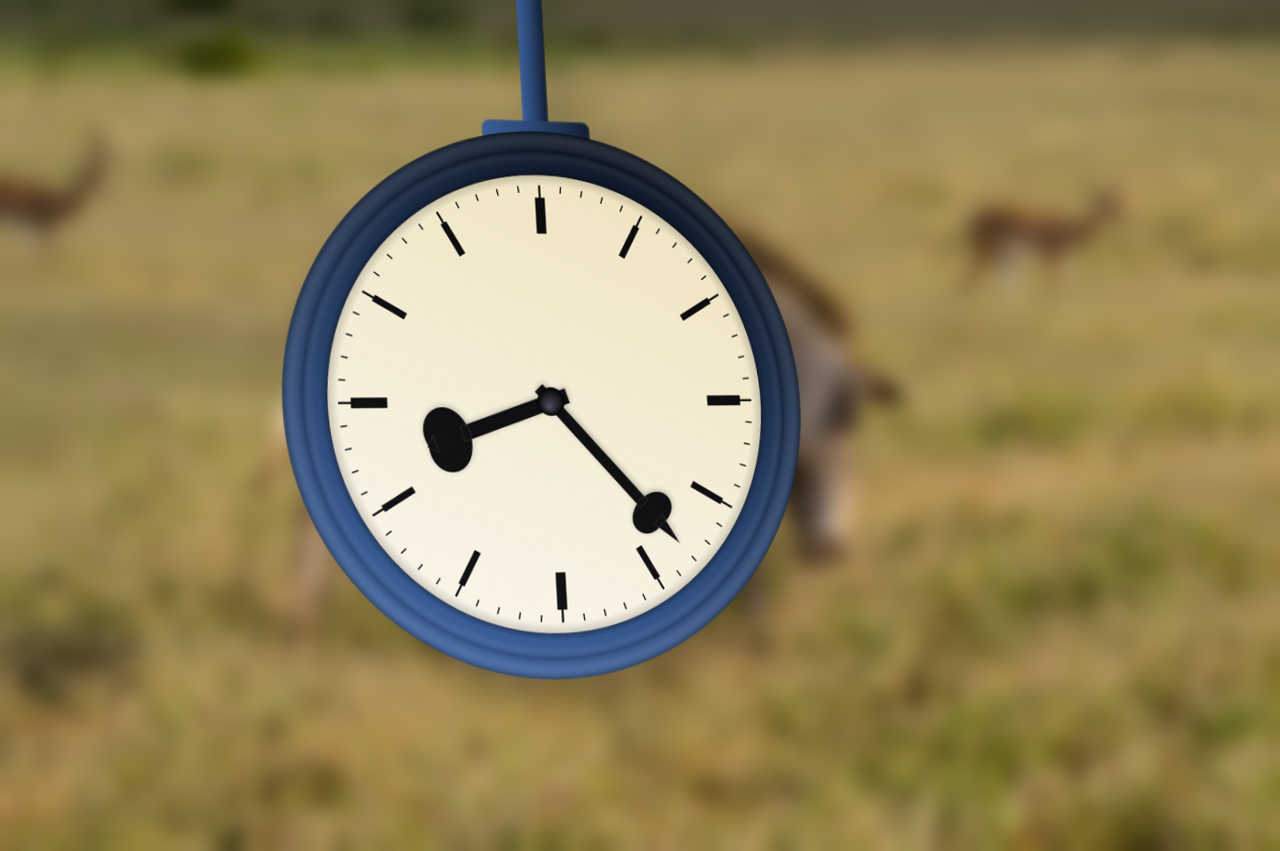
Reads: h=8 m=23
